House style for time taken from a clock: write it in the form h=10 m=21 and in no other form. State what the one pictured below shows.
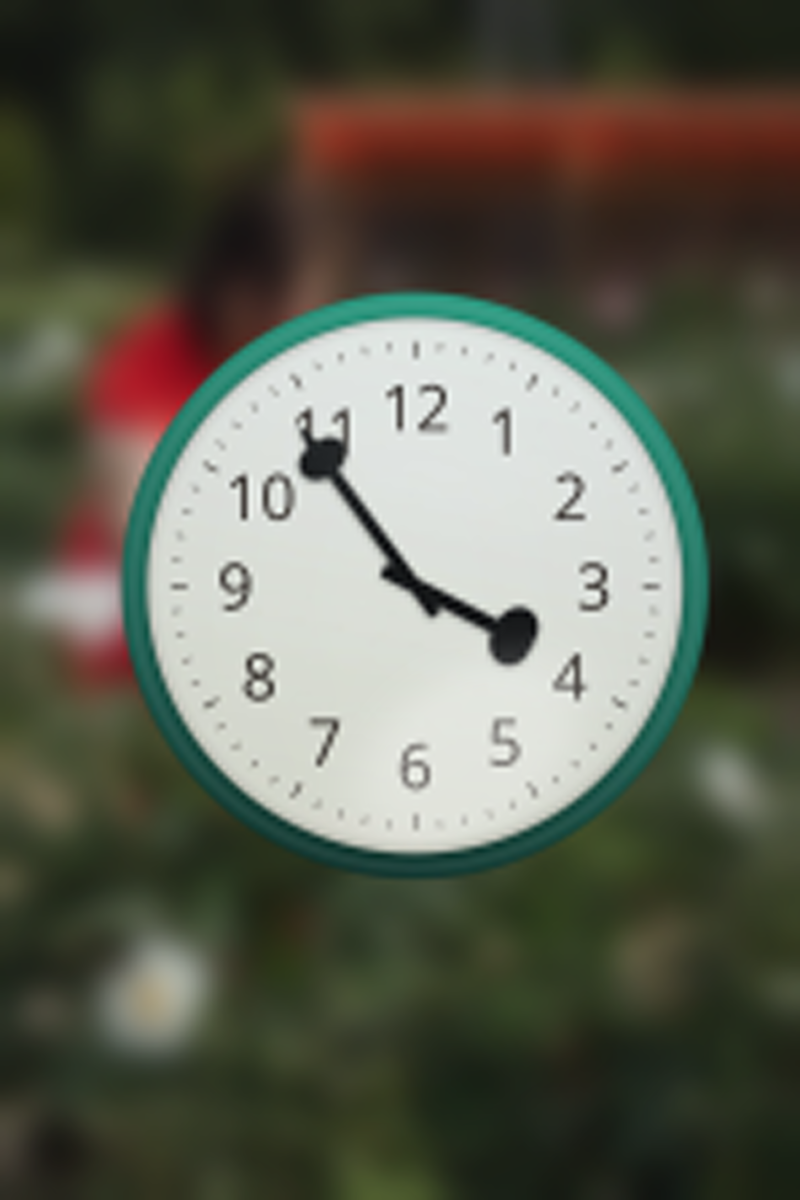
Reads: h=3 m=54
